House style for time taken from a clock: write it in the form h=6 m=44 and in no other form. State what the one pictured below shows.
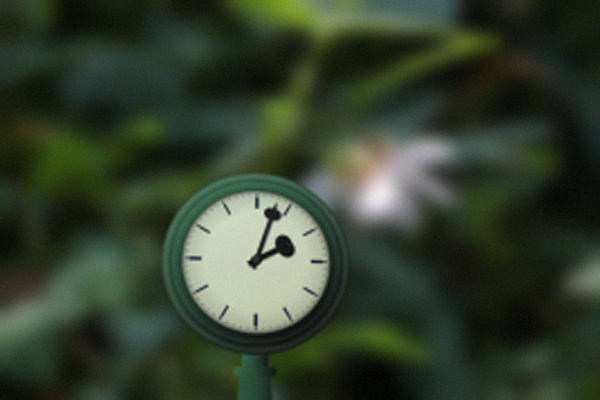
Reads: h=2 m=3
